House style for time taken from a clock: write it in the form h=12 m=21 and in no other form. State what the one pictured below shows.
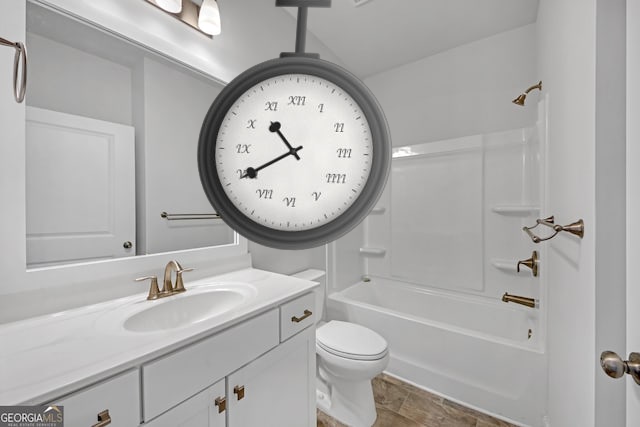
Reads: h=10 m=40
